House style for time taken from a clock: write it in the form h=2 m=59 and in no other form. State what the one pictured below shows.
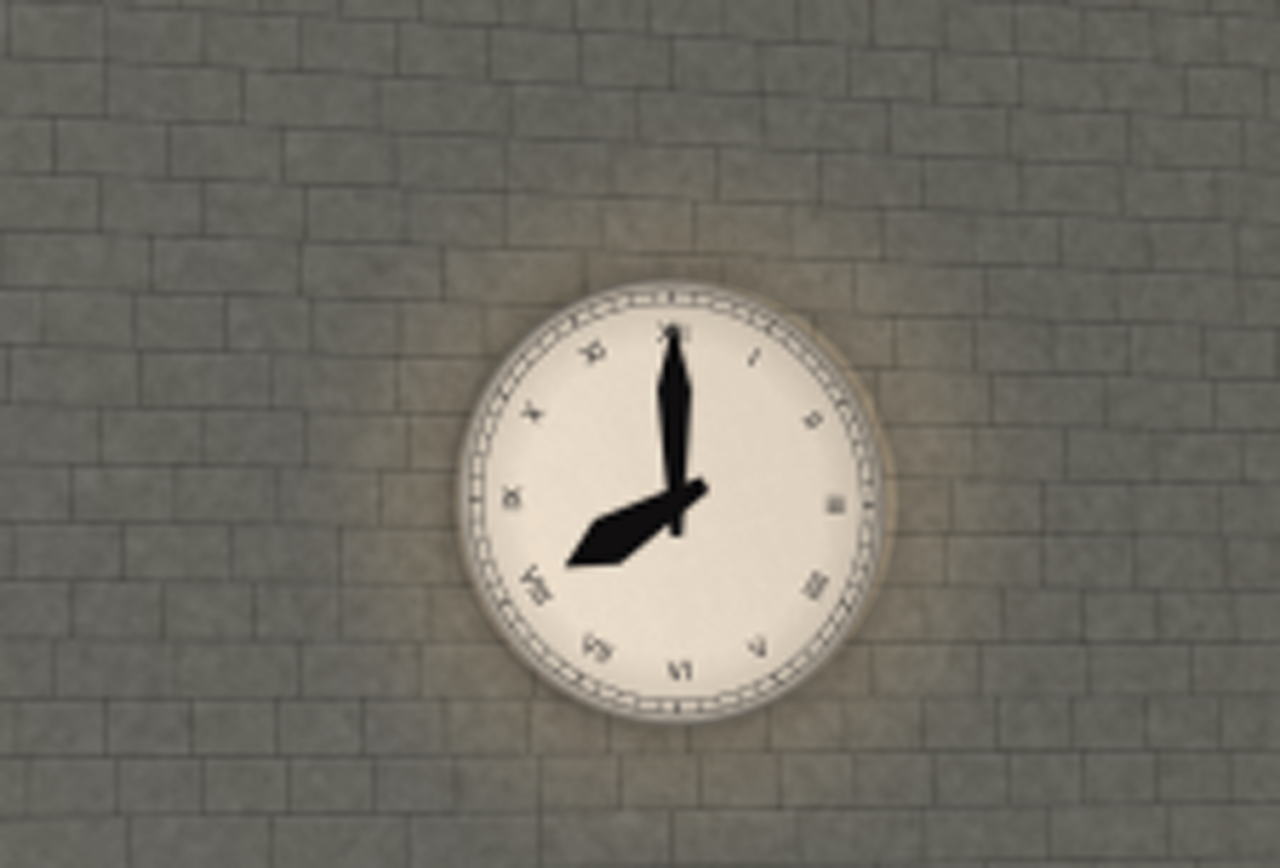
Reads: h=8 m=0
